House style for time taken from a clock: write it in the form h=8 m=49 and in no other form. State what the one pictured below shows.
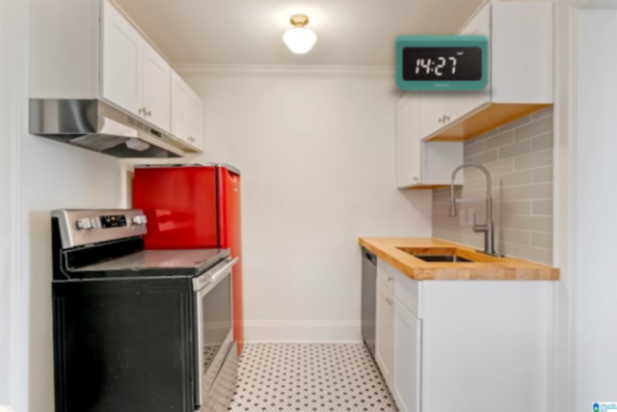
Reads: h=14 m=27
